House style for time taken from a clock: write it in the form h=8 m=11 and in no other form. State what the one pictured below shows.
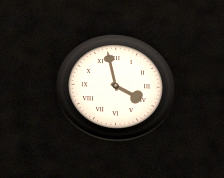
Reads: h=3 m=58
